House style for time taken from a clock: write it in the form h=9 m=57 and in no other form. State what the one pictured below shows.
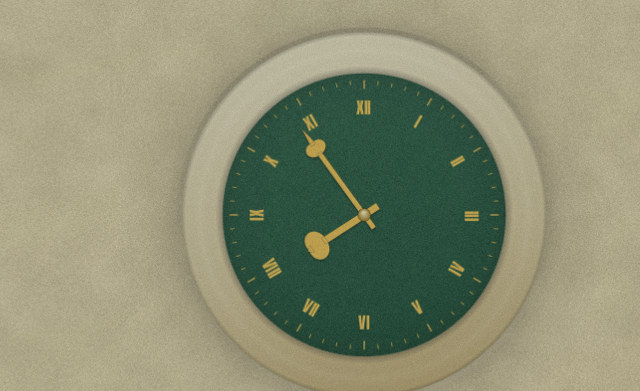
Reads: h=7 m=54
